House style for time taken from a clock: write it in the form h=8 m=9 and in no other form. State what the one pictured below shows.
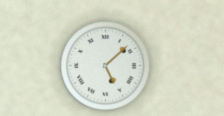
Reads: h=5 m=8
